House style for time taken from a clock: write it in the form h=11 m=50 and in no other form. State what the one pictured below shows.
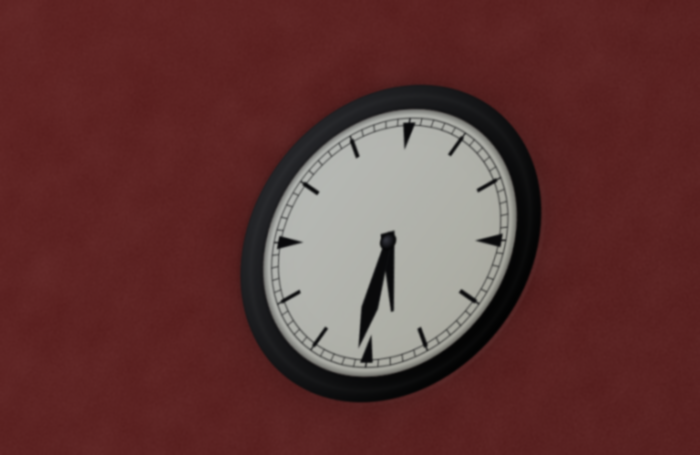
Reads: h=5 m=31
